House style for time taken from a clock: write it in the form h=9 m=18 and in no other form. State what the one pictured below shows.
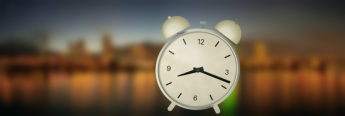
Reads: h=8 m=18
